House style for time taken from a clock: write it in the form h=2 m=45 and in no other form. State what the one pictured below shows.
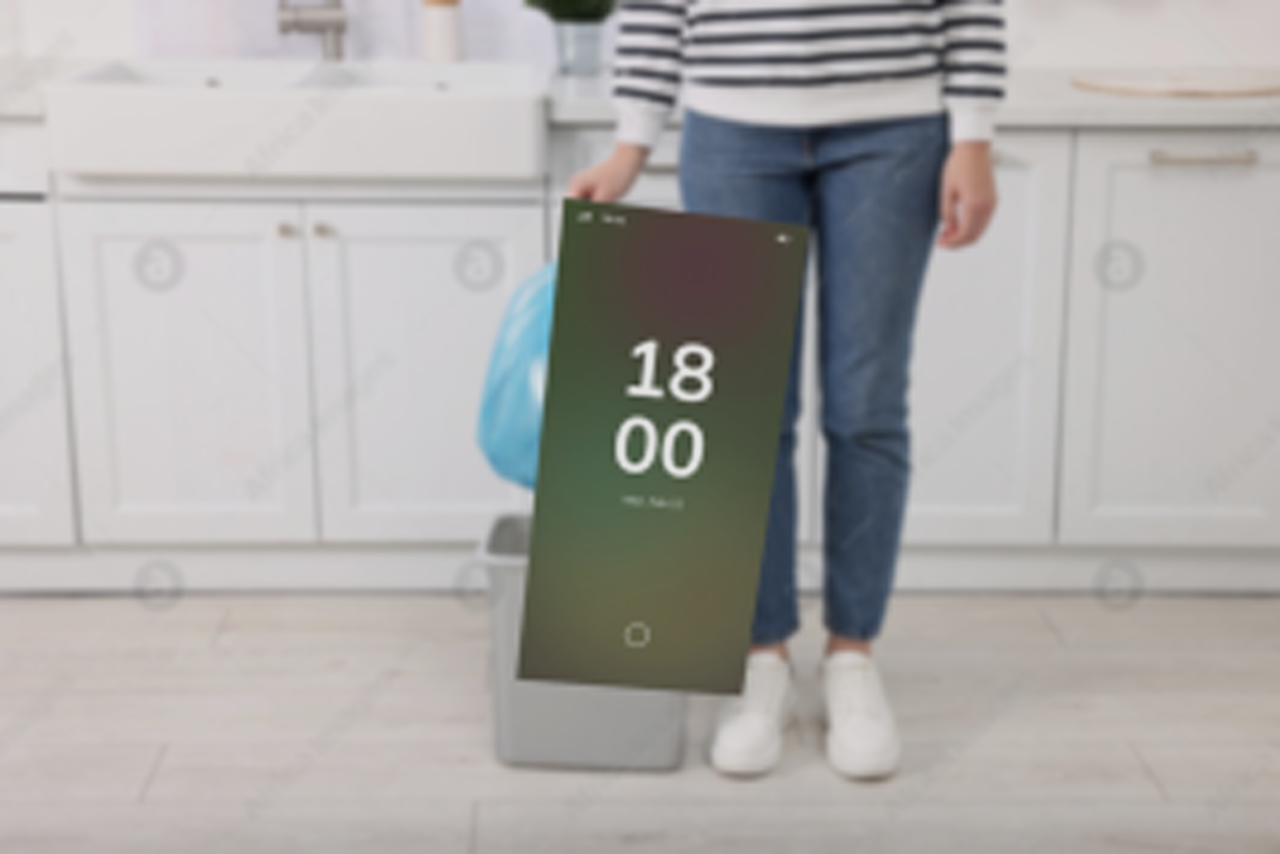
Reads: h=18 m=0
